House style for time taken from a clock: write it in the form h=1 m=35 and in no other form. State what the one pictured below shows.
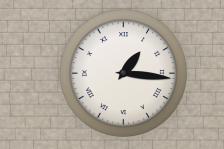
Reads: h=1 m=16
